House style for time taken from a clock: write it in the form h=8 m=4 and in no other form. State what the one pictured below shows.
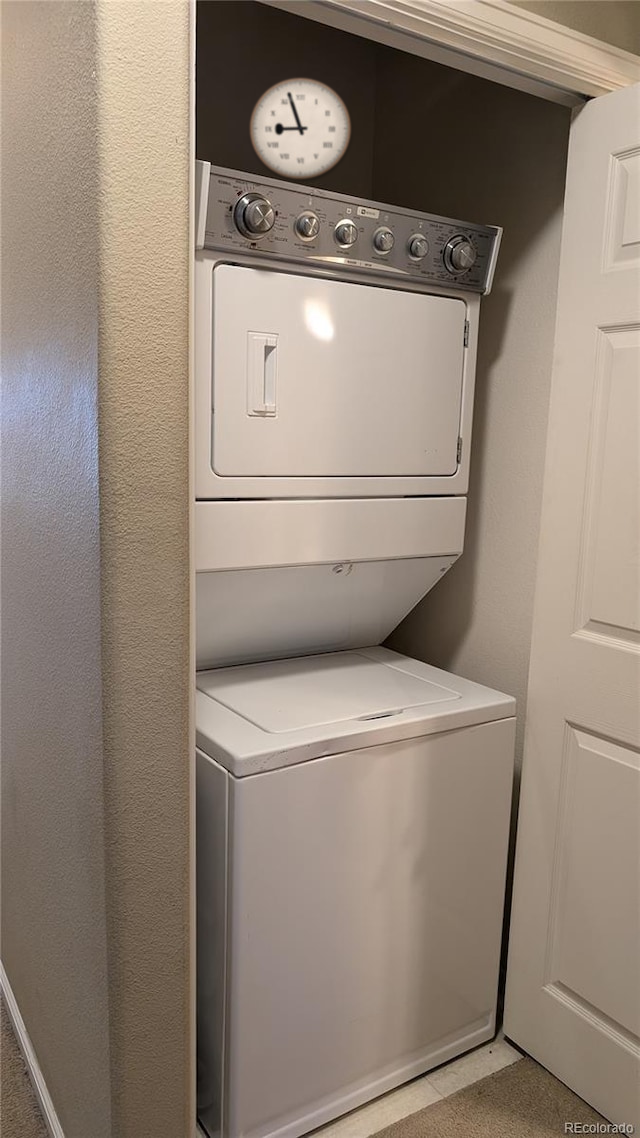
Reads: h=8 m=57
